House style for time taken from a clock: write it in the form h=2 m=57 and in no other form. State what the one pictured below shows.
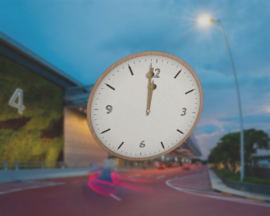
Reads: h=11 m=59
